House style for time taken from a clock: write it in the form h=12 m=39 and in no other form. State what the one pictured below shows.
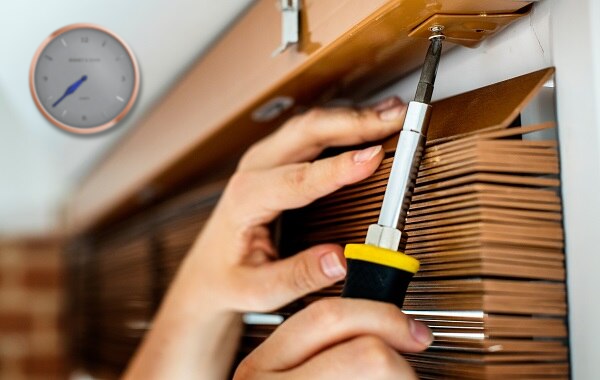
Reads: h=7 m=38
